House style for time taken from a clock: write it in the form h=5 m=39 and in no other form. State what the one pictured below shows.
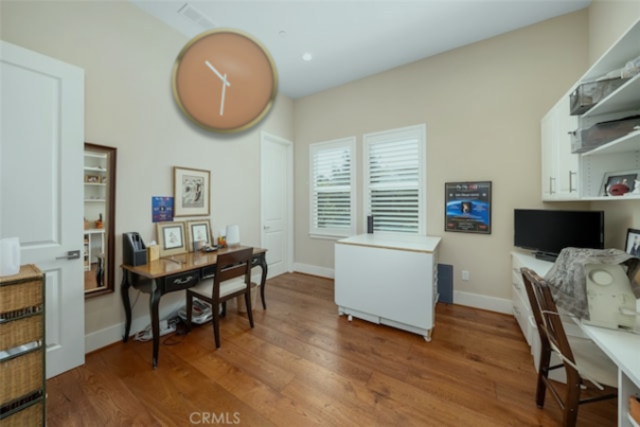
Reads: h=10 m=31
